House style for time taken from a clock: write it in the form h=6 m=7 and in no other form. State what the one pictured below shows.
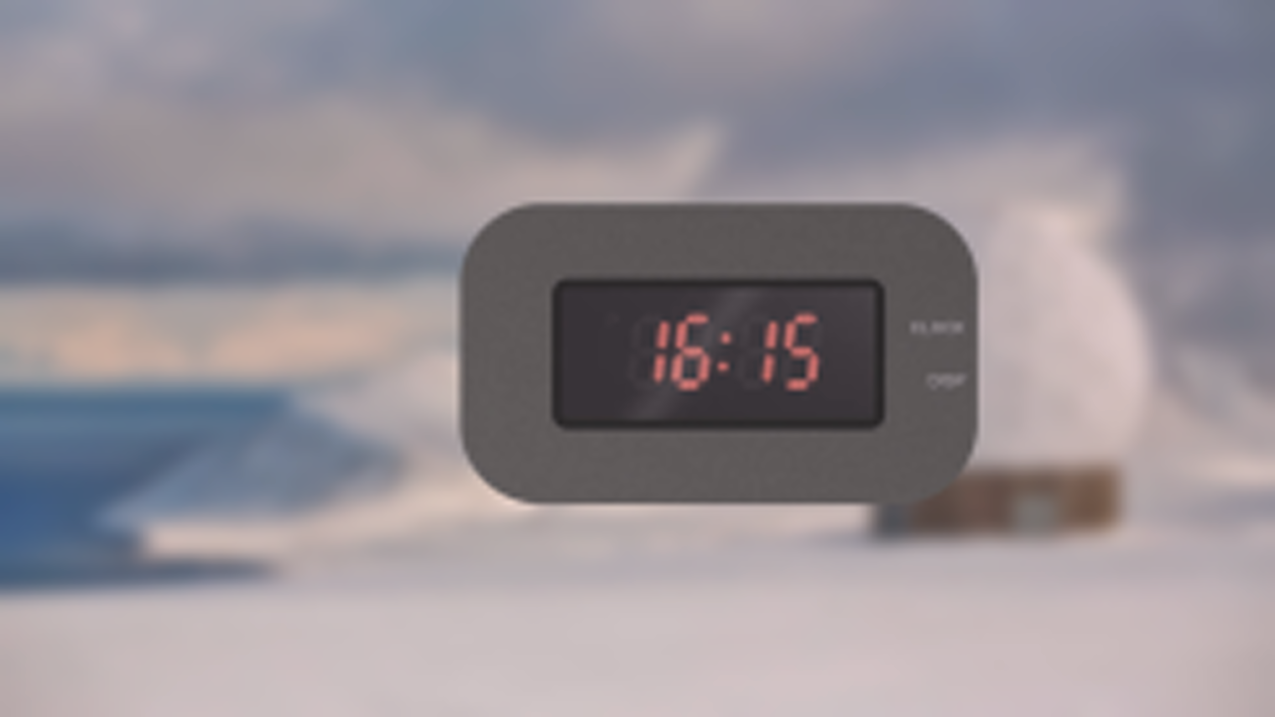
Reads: h=16 m=15
